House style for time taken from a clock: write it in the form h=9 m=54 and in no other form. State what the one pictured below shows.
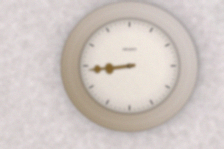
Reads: h=8 m=44
